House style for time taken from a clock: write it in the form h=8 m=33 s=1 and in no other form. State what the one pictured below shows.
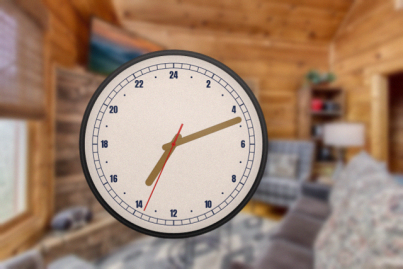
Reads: h=14 m=11 s=34
